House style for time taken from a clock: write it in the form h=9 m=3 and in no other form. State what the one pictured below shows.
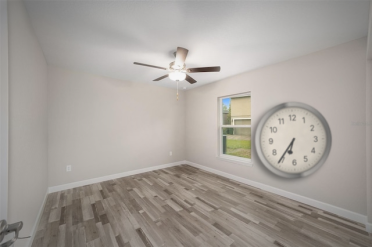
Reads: h=6 m=36
